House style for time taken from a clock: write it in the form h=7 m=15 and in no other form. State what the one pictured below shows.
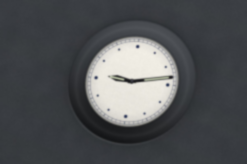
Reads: h=9 m=13
